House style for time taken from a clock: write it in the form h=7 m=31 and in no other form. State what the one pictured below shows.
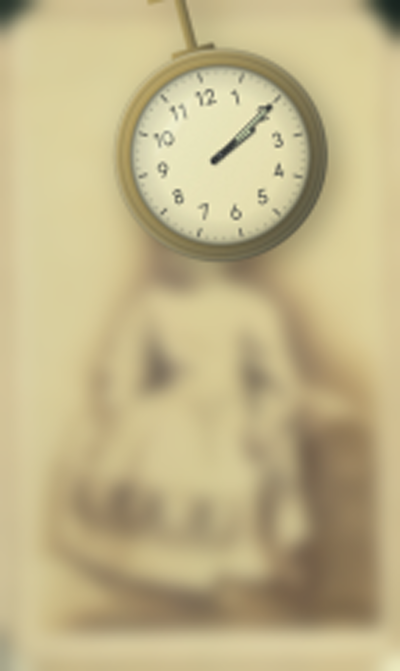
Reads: h=2 m=10
